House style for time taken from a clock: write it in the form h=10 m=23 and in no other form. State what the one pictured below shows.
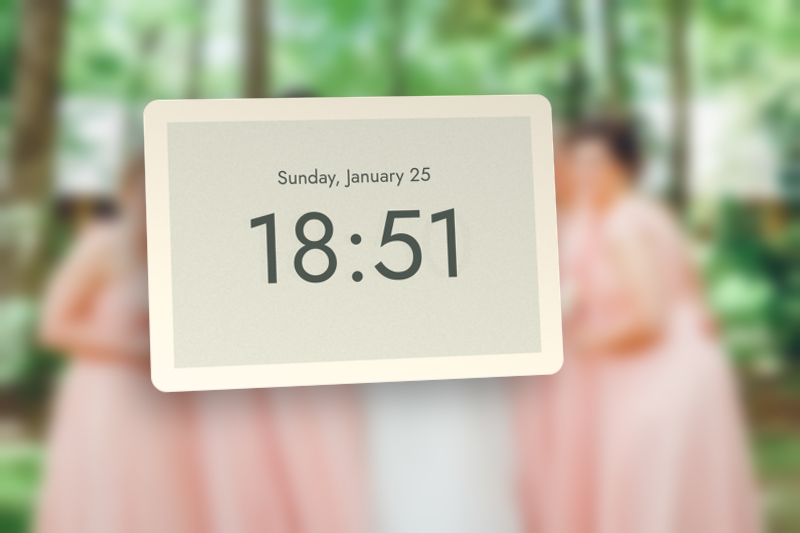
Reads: h=18 m=51
